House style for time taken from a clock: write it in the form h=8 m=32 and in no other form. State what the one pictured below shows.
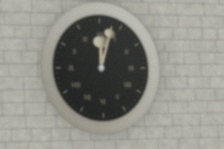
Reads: h=12 m=3
